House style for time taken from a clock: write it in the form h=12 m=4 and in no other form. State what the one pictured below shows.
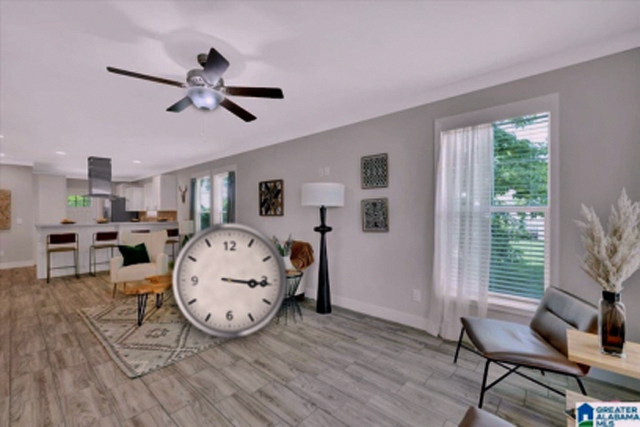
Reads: h=3 m=16
